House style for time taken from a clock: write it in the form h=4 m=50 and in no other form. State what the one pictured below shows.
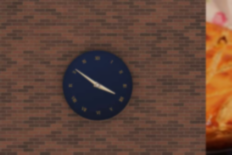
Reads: h=3 m=51
